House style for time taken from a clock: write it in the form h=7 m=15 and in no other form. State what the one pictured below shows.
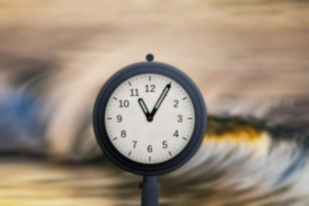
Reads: h=11 m=5
